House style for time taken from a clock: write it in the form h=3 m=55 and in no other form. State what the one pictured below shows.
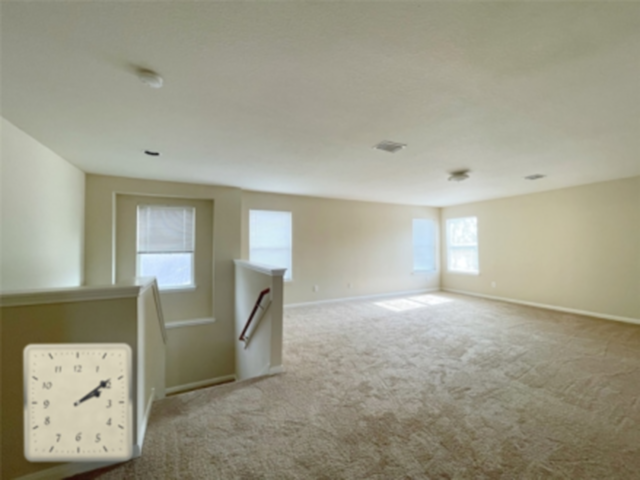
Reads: h=2 m=9
